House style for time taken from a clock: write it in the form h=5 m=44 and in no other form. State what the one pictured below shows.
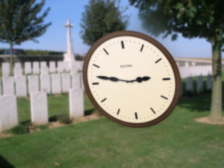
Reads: h=2 m=47
